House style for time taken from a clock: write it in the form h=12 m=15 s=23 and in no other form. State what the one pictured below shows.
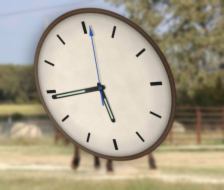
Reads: h=5 m=44 s=1
